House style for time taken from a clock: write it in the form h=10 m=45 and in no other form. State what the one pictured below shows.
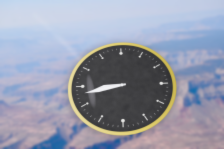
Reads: h=8 m=43
